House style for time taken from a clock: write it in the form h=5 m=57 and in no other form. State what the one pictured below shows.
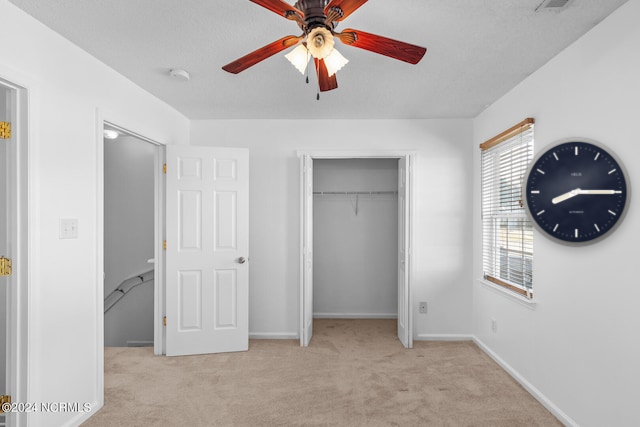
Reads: h=8 m=15
